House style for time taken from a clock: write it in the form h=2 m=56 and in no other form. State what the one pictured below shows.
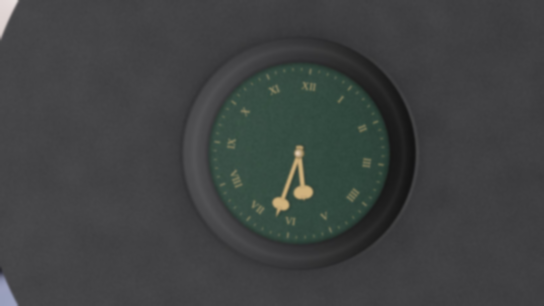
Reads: h=5 m=32
